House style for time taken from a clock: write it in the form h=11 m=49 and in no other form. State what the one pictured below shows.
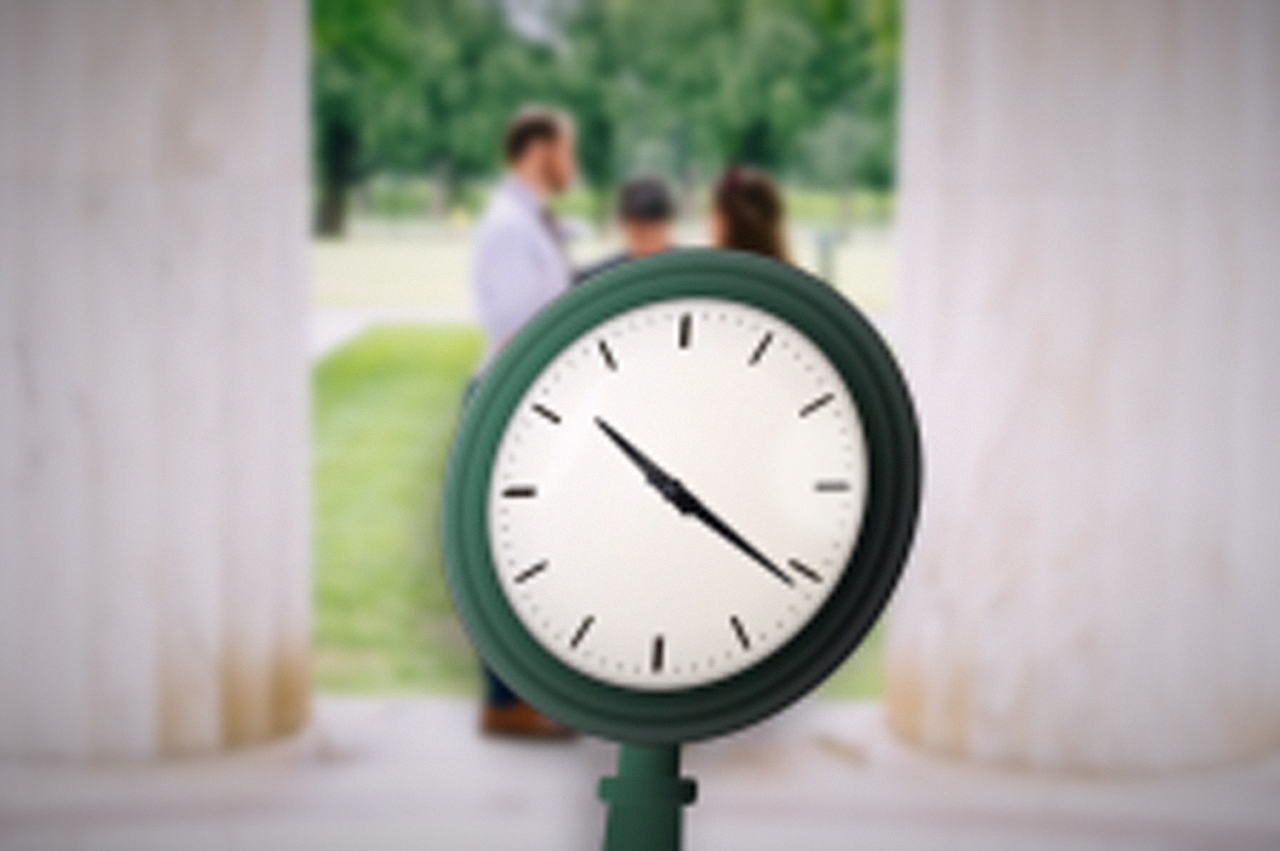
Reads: h=10 m=21
